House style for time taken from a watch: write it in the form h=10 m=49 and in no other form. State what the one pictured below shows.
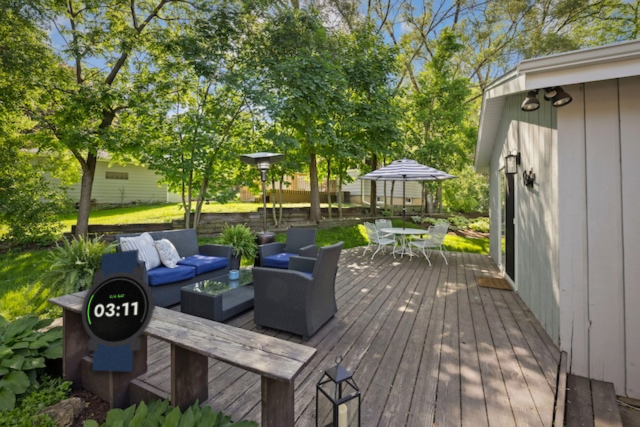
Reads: h=3 m=11
